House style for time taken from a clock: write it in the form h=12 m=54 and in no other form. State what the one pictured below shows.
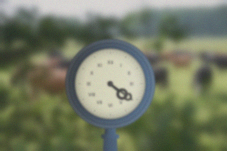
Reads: h=4 m=21
